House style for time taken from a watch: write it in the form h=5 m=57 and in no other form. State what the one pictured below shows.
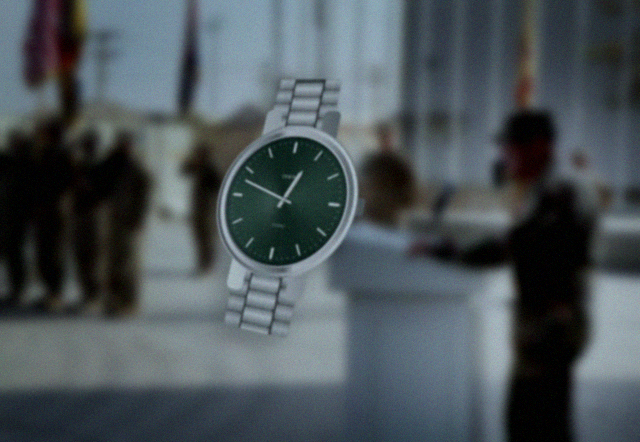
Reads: h=12 m=48
